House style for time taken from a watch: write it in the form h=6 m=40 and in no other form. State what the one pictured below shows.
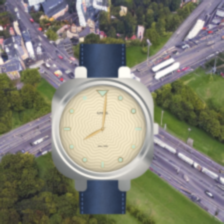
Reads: h=8 m=1
